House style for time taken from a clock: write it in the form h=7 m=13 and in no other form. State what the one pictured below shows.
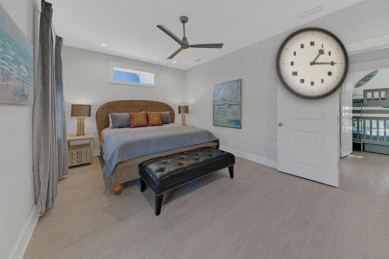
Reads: h=1 m=15
